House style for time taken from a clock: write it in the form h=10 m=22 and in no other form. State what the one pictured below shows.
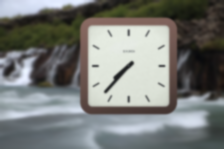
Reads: h=7 m=37
